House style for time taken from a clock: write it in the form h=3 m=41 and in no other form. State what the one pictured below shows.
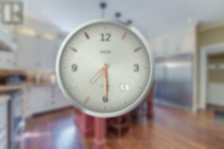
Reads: h=7 m=30
